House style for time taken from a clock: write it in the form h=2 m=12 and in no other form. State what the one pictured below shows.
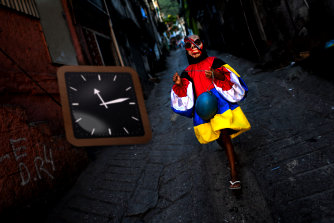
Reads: h=11 m=13
